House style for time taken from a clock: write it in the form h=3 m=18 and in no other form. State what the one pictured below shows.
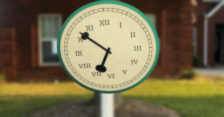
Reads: h=6 m=52
